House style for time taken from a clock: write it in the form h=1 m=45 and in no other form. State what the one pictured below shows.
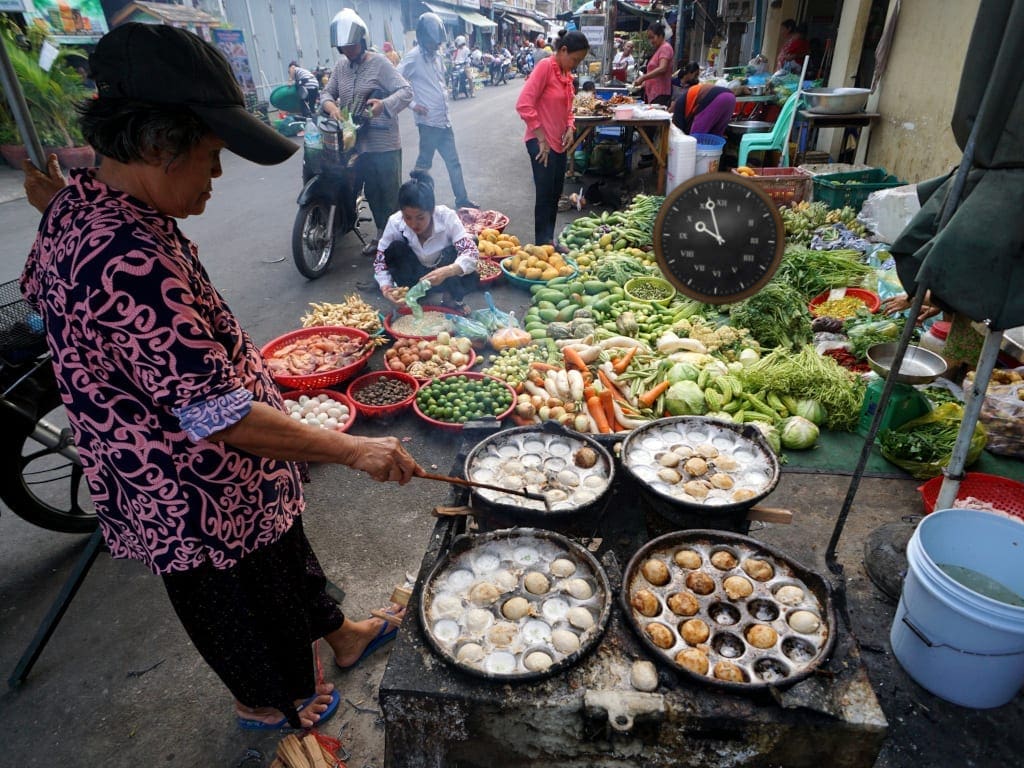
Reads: h=9 m=57
